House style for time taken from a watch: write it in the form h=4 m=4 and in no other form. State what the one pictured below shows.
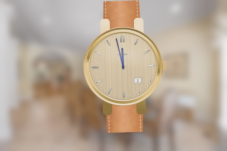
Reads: h=11 m=58
